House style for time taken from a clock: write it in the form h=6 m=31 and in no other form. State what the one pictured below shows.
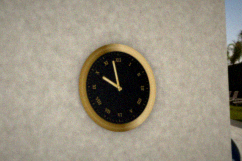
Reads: h=9 m=58
